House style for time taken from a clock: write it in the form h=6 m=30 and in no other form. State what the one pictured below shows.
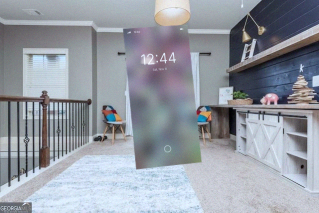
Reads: h=12 m=44
